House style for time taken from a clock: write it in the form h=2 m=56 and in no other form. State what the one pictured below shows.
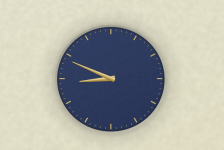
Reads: h=8 m=49
